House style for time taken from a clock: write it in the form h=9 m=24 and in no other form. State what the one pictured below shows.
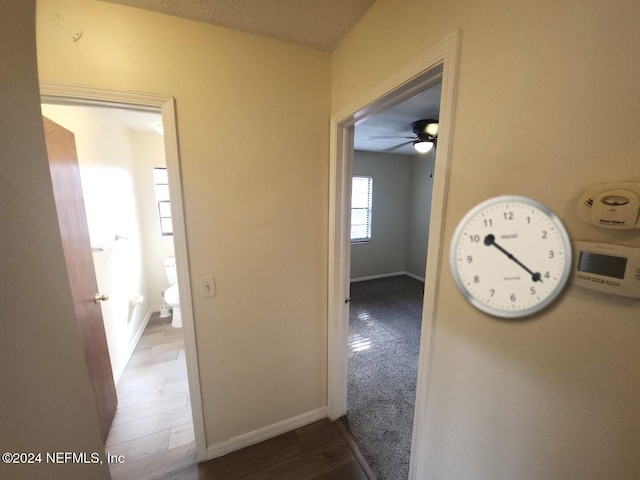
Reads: h=10 m=22
